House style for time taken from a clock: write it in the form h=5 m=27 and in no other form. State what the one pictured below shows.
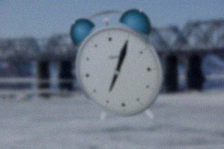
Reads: h=7 m=5
